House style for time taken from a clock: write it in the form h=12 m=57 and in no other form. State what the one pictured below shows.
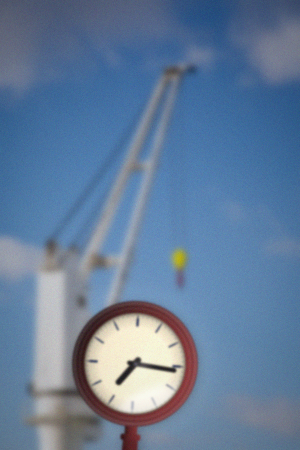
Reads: h=7 m=16
